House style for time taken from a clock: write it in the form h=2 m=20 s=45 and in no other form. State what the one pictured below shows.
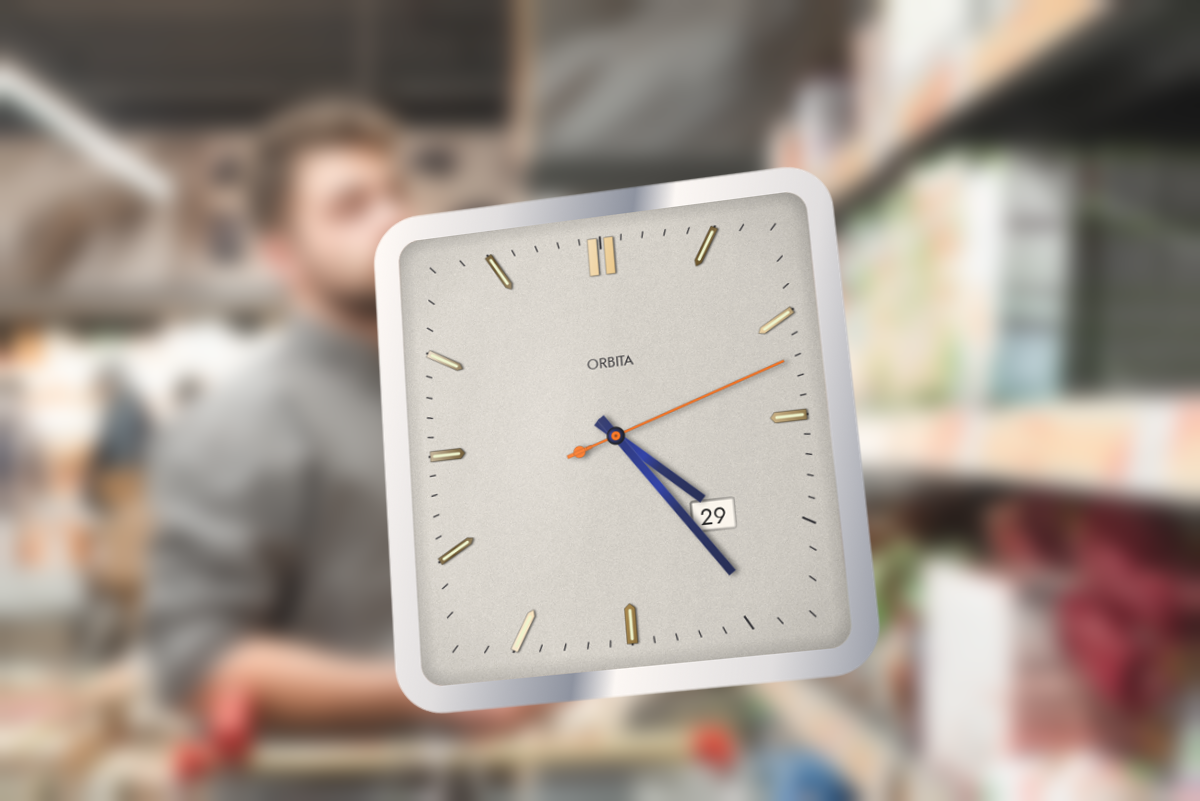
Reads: h=4 m=24 s=12
